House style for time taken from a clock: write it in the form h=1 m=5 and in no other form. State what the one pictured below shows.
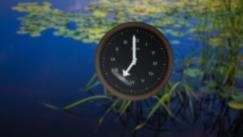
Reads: h=6 m=59
